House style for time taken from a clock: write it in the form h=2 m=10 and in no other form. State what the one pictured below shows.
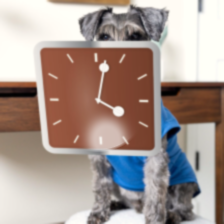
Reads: h=4 m=2
